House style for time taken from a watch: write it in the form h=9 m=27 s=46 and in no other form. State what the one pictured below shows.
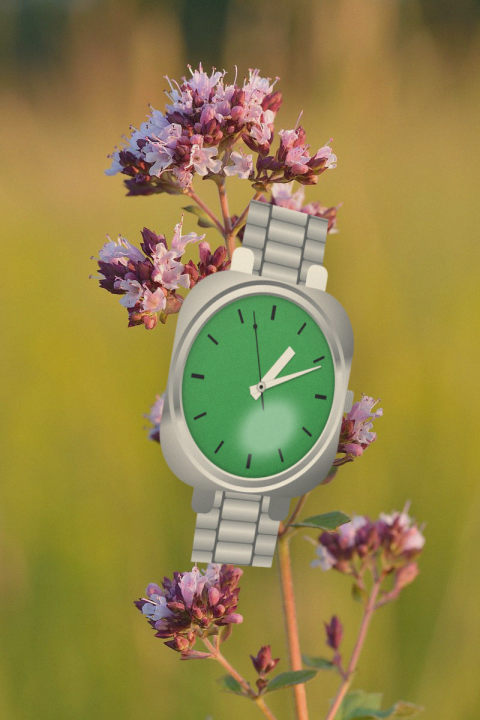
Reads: h=1 m=10 s=57
